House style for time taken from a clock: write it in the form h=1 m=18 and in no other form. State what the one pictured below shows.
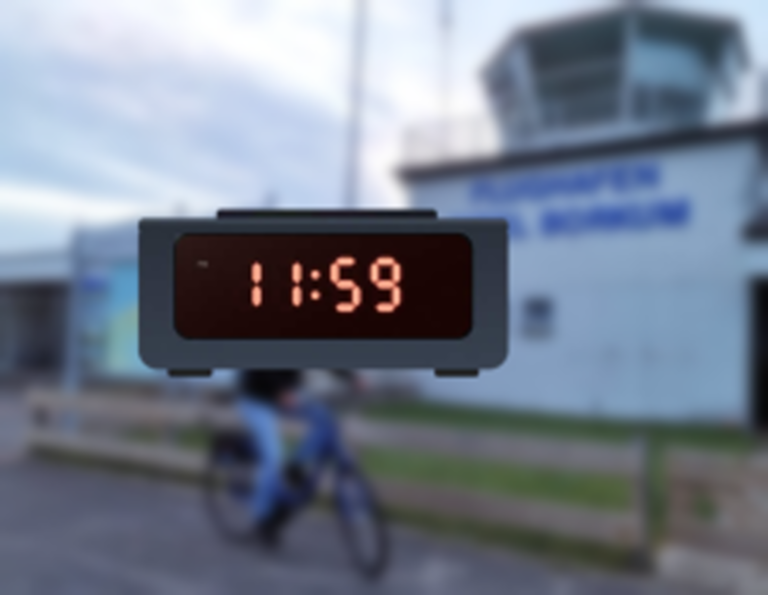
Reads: h=11 m=59
